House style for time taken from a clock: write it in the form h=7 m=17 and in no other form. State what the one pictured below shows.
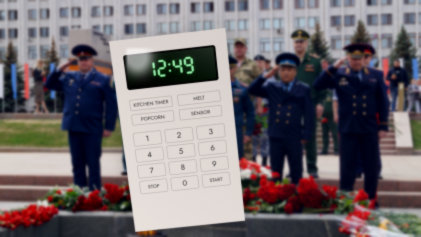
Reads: h=12 m=49
